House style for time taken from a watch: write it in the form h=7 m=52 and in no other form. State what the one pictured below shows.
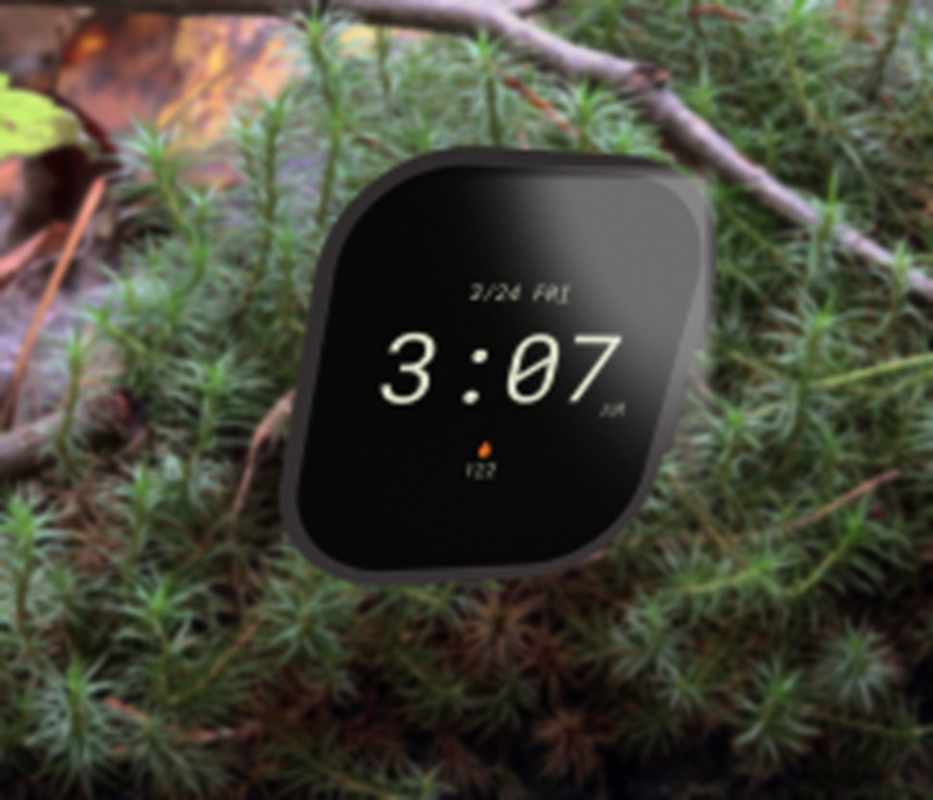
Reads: h=3 m=7
